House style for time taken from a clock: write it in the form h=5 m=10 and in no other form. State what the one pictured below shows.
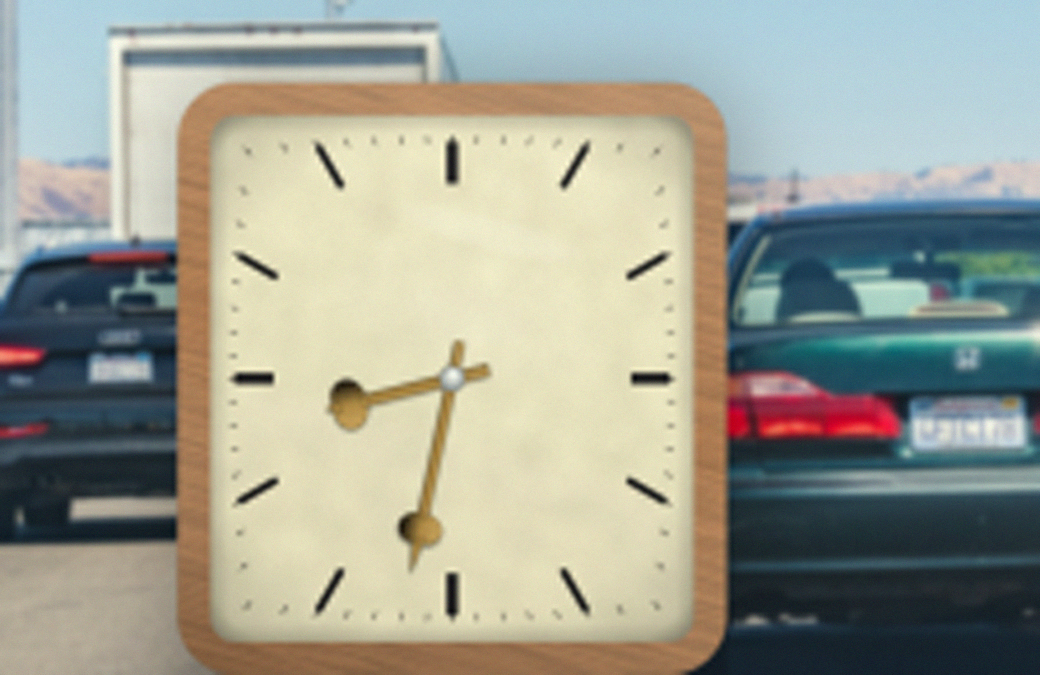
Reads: h=8 m=32
